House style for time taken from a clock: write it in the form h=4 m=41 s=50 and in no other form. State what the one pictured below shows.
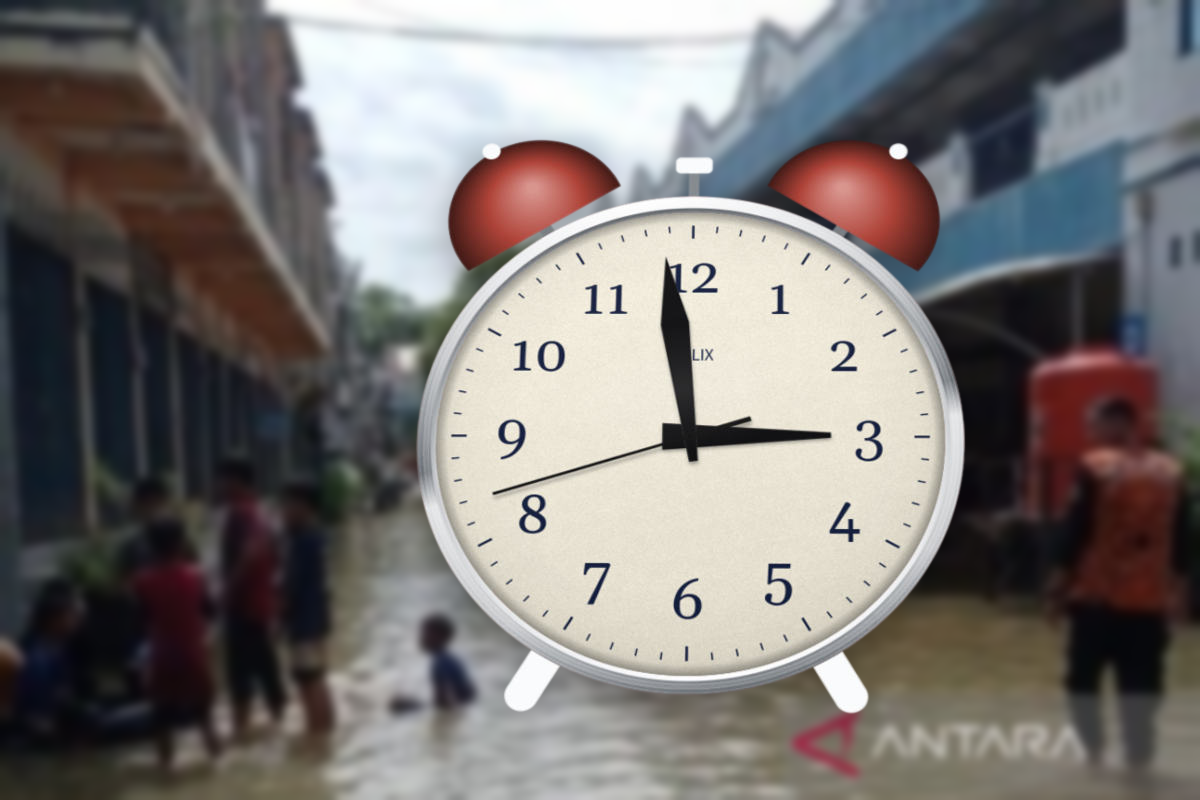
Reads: h=2 m=58 s=42
